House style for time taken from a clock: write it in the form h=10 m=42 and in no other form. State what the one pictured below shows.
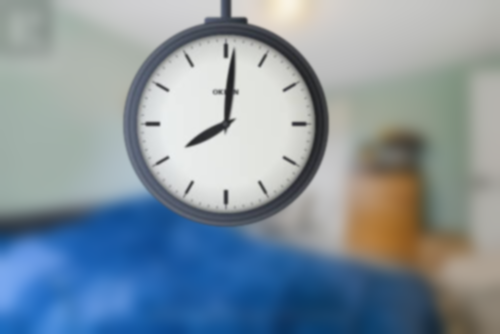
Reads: h=8 m=1
